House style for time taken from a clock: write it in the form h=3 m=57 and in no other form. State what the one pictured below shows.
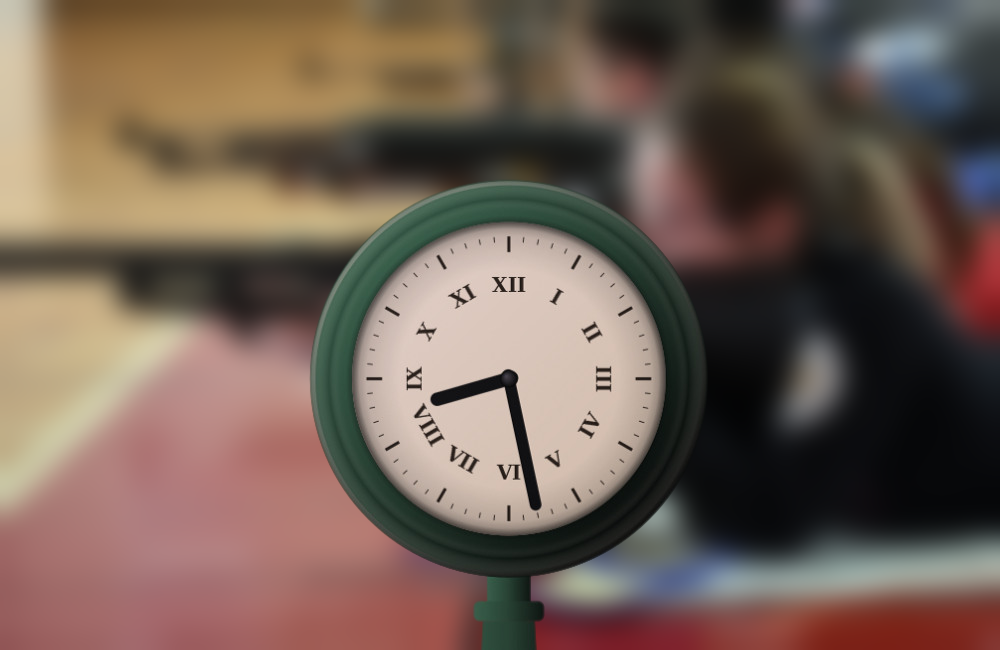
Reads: h=8 m=28
